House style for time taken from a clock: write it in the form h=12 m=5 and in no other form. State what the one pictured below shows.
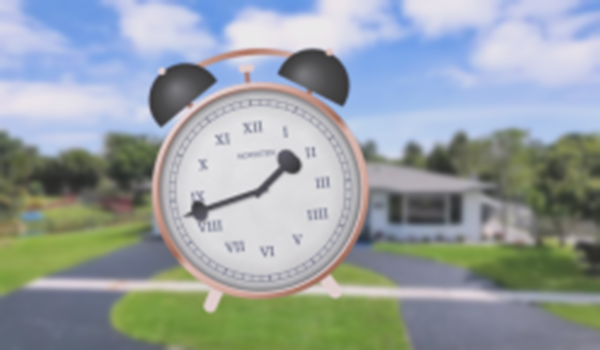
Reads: h=1 m=43
